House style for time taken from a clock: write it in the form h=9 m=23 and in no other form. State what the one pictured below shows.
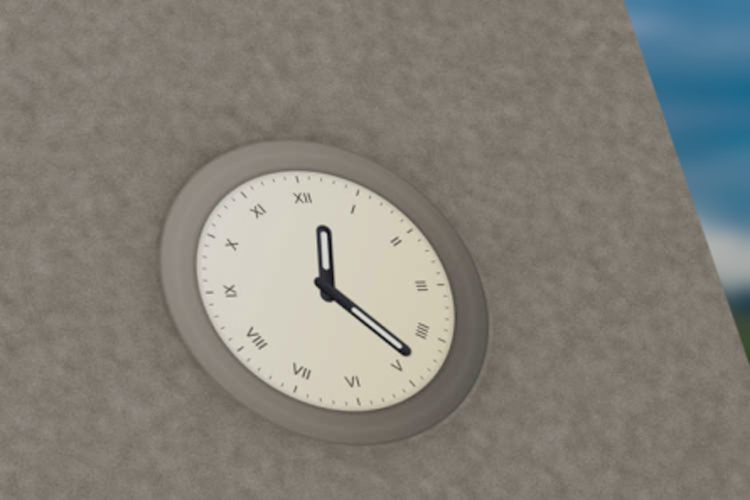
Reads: h=12 m=23
